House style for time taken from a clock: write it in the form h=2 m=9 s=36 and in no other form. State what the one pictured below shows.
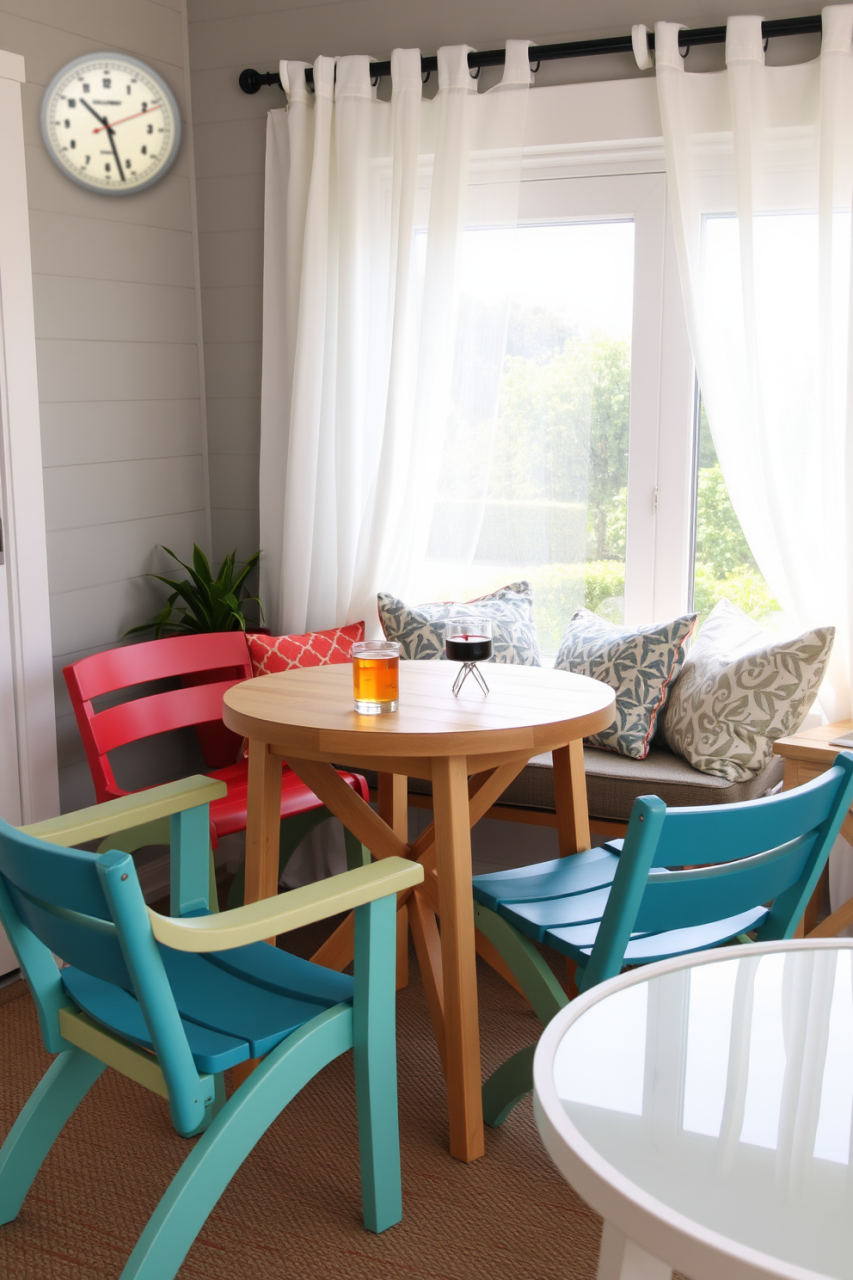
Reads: h=10 m=27 s=11
